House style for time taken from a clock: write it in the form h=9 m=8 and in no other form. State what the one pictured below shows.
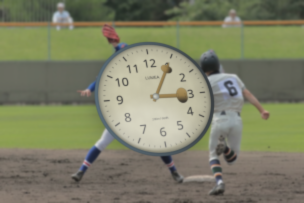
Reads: h=3 m=5
